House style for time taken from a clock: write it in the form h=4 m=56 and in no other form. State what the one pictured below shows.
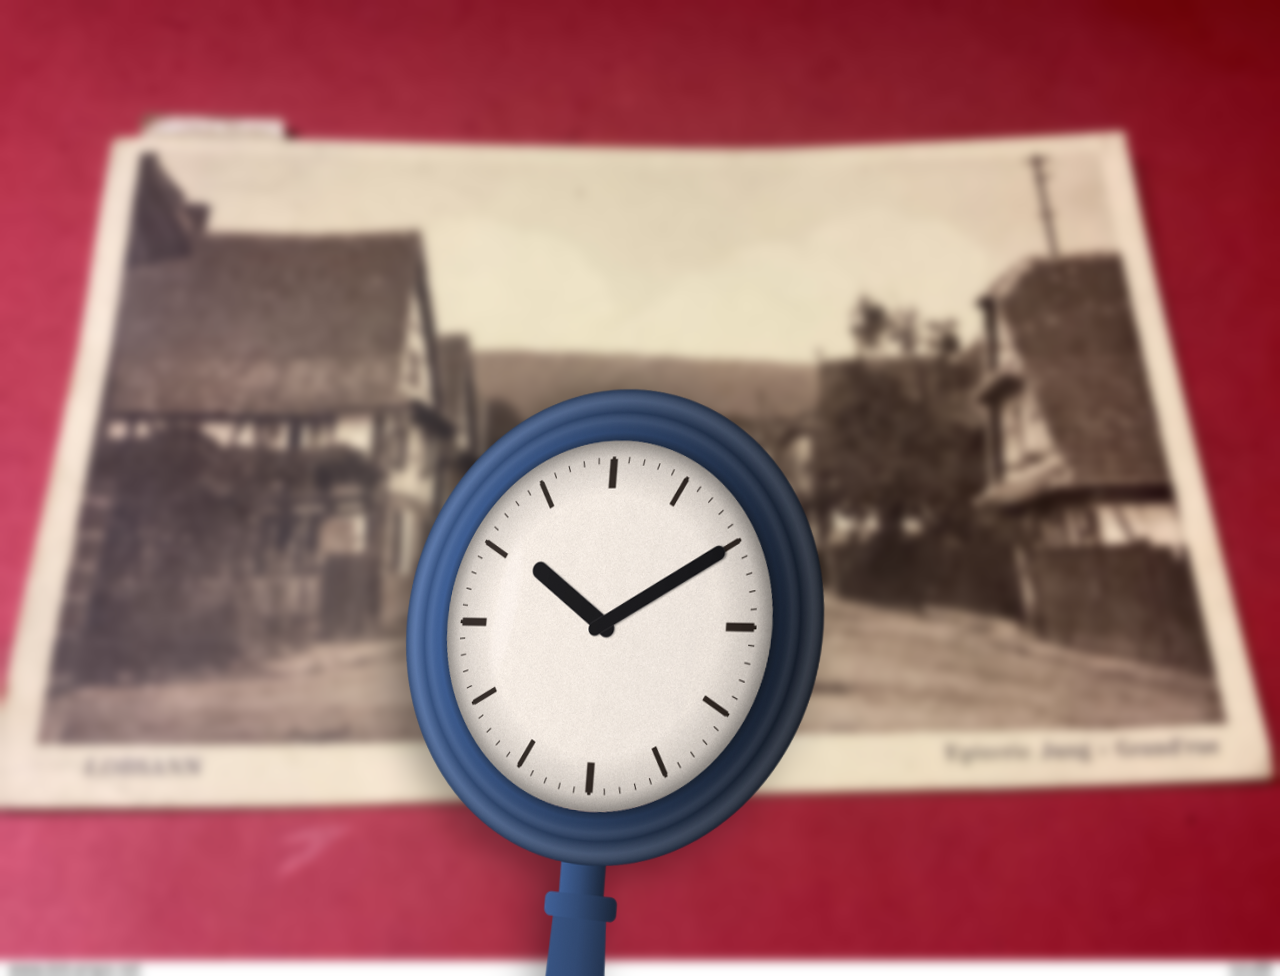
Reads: h=10 m=10
